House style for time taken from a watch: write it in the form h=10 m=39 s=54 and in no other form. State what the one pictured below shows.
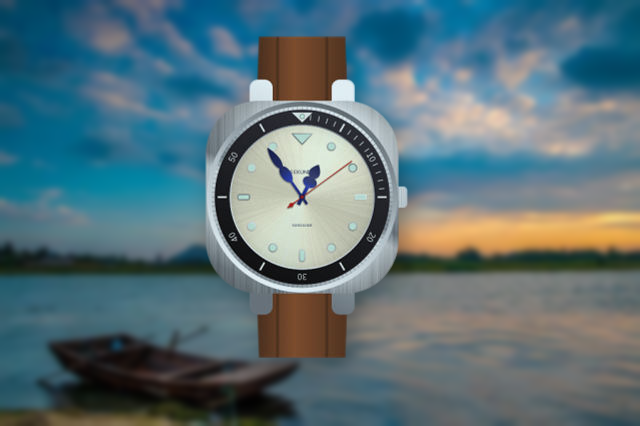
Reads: h=12 m=54 s=9
